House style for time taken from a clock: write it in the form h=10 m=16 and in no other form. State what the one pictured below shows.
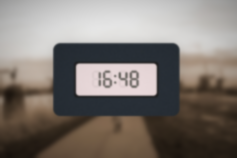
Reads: h=16 m=48
